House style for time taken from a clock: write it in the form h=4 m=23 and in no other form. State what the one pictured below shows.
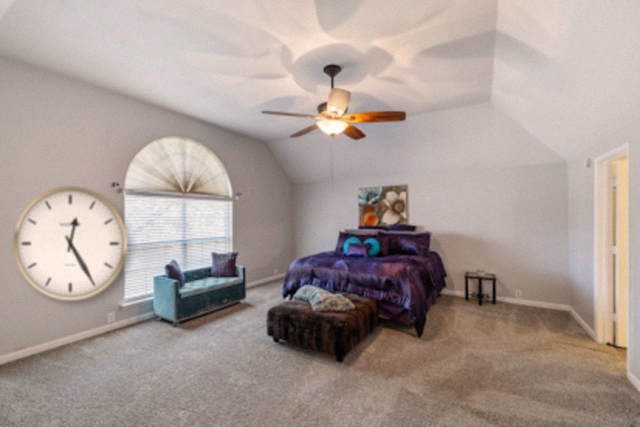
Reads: h=12 m=25
